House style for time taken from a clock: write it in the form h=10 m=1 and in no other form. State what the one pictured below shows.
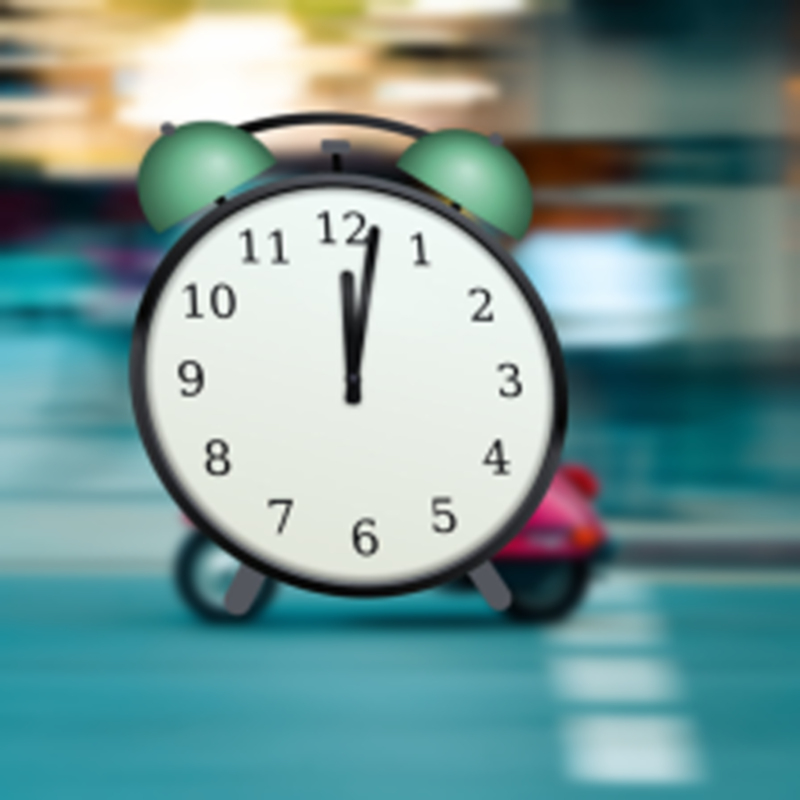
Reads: h=12 m=2
